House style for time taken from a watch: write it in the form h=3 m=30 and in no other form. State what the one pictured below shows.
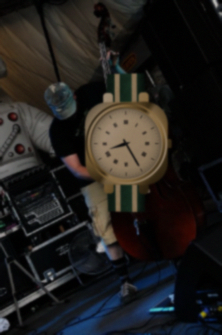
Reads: h=8 m=25
